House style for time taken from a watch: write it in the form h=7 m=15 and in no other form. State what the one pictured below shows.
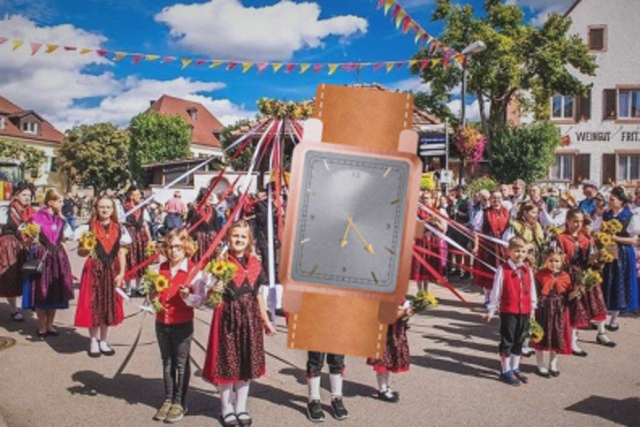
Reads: h=6 m=23
